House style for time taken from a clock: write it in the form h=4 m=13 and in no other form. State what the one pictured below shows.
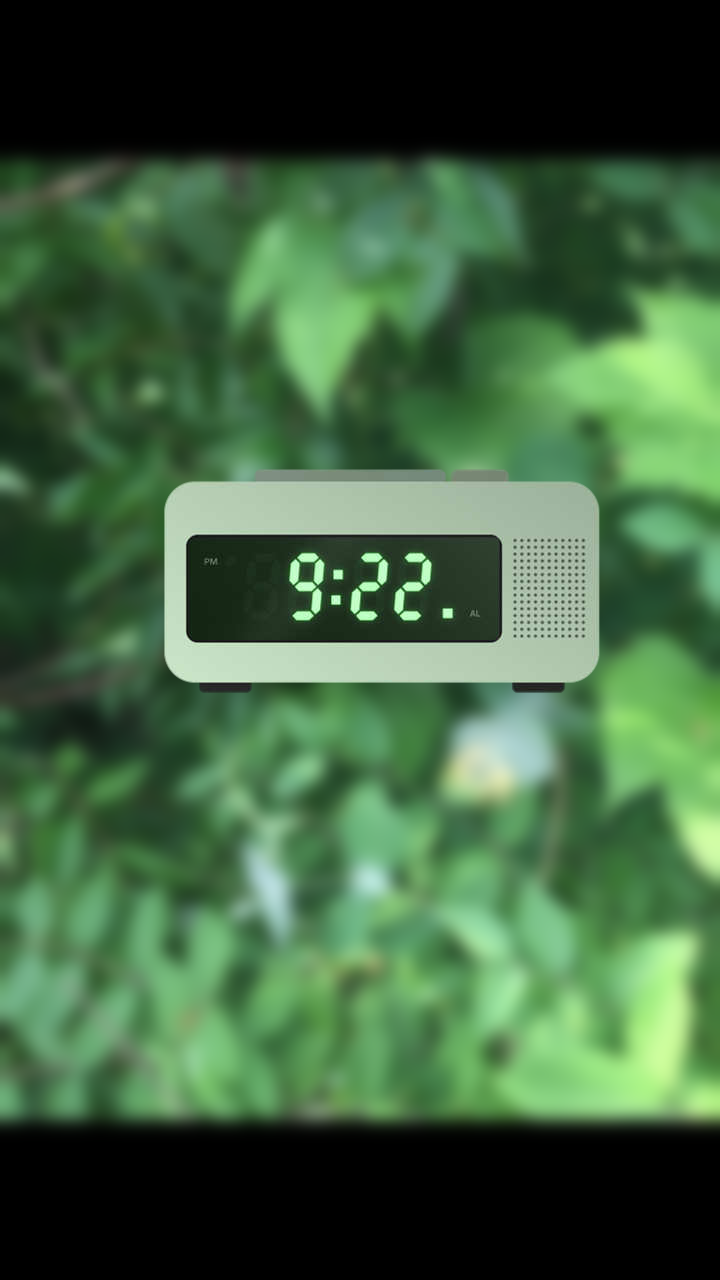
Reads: h=9 m=22
